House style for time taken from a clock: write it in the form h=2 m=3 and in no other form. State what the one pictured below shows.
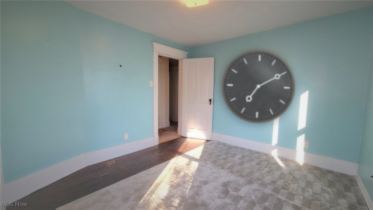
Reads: h=7 m=10
